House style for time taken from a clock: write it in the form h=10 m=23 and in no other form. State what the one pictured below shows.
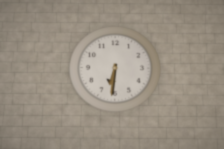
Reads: h=6 m=31
